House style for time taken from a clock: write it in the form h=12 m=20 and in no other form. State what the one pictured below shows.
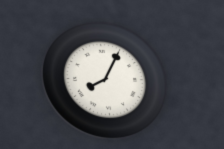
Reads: h=8 m=5
